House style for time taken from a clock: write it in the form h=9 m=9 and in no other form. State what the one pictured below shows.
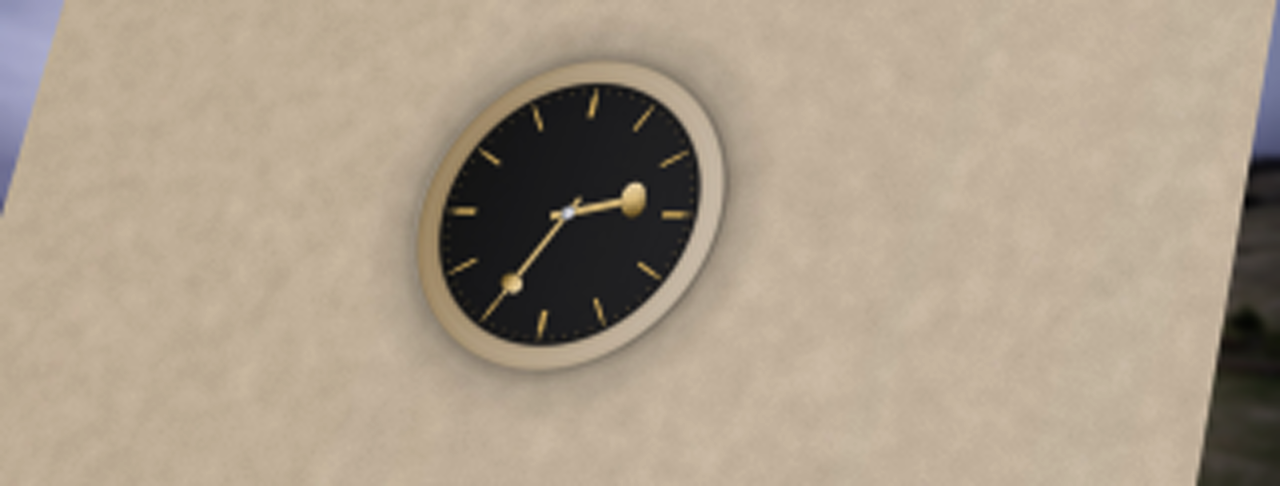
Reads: h=2 m=35
